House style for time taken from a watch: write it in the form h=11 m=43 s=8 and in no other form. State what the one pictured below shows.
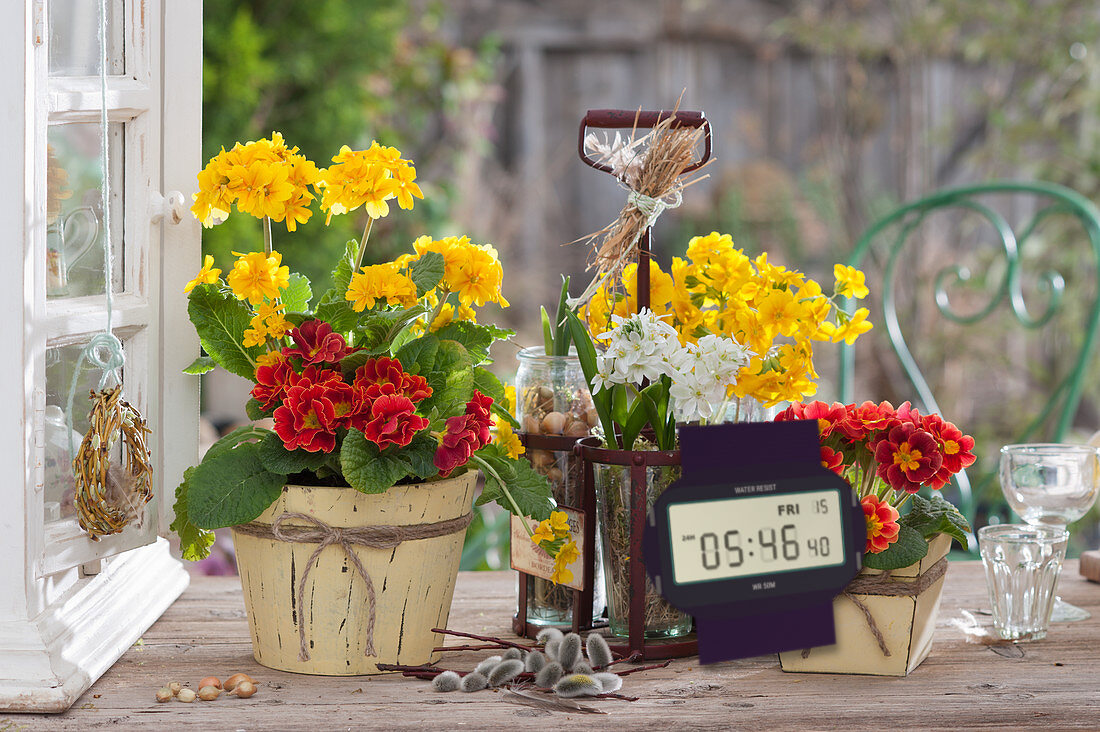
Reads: h=5 m=46 s=40
